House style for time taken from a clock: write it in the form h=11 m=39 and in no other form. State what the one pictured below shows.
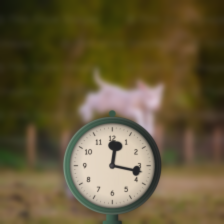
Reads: h=12 m=17
